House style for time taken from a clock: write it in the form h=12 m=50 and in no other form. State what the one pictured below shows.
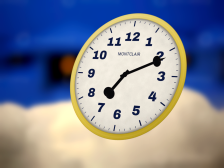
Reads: h=7 m=11
